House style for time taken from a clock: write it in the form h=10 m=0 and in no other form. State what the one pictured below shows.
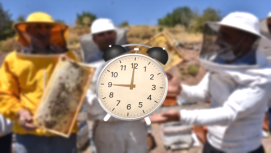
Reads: h=9 m=0
